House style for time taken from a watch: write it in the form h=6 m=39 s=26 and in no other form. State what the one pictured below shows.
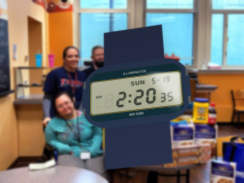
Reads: h=2 m=20 s=35
